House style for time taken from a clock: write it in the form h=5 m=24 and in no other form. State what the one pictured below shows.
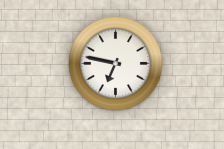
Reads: h=6 m=47
